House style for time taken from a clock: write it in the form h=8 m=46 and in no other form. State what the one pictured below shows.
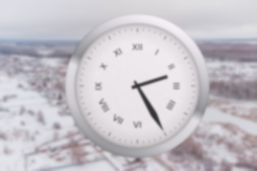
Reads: h=2 m=25
